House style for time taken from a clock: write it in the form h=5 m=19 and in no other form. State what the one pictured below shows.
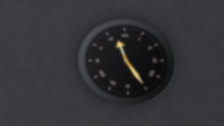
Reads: h=11 m=25
